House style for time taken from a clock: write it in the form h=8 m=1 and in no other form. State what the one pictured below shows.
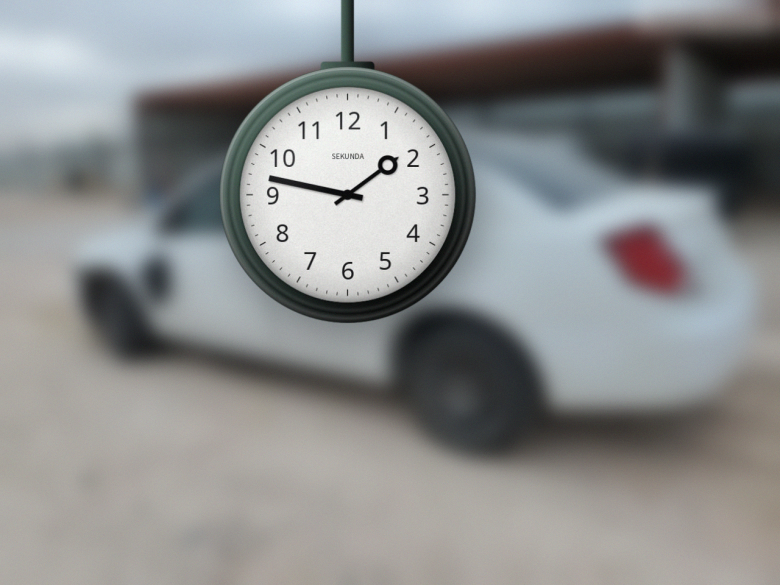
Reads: h=1 m=47
